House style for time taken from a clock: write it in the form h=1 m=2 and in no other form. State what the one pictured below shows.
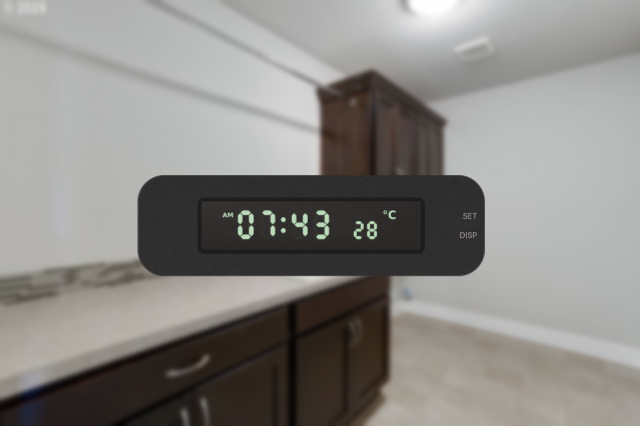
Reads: h=7 m=43
